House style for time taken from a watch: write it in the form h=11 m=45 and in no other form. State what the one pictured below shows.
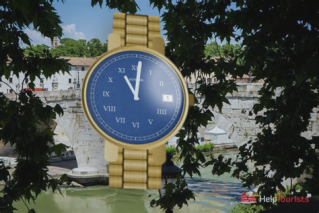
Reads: h=11 m=1
